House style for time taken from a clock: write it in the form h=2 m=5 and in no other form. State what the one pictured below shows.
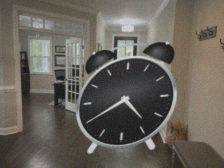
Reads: h=4 m=40
